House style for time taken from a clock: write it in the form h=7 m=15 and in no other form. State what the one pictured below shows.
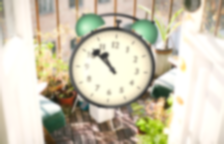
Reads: h=10 m=52
